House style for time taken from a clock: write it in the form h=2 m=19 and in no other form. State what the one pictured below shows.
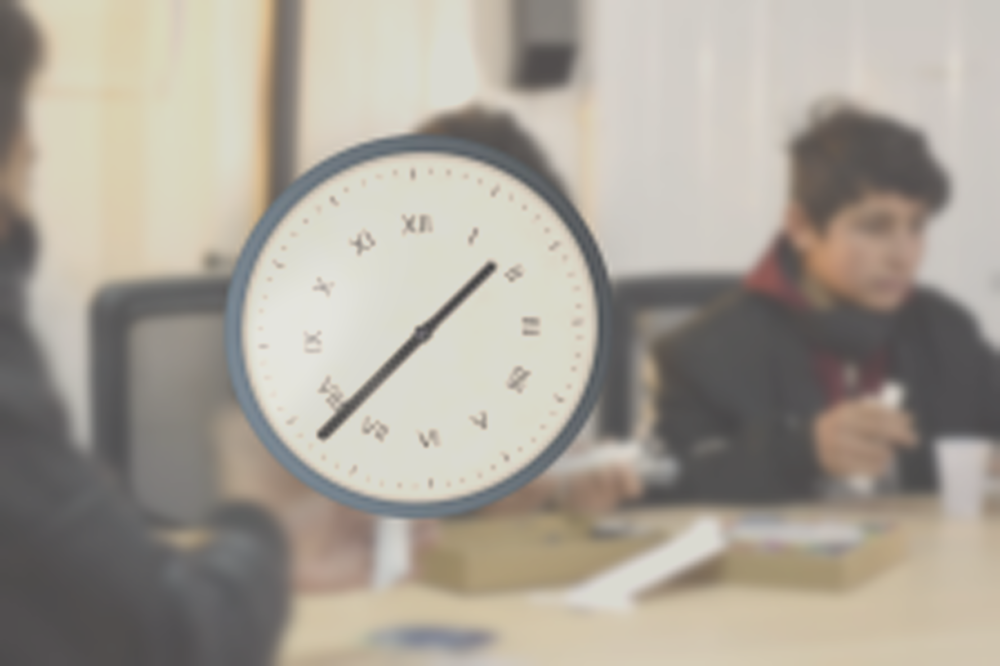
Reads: h=1 m=38
